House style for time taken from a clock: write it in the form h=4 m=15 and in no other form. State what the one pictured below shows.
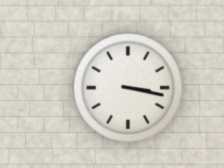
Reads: h=3 m=17
